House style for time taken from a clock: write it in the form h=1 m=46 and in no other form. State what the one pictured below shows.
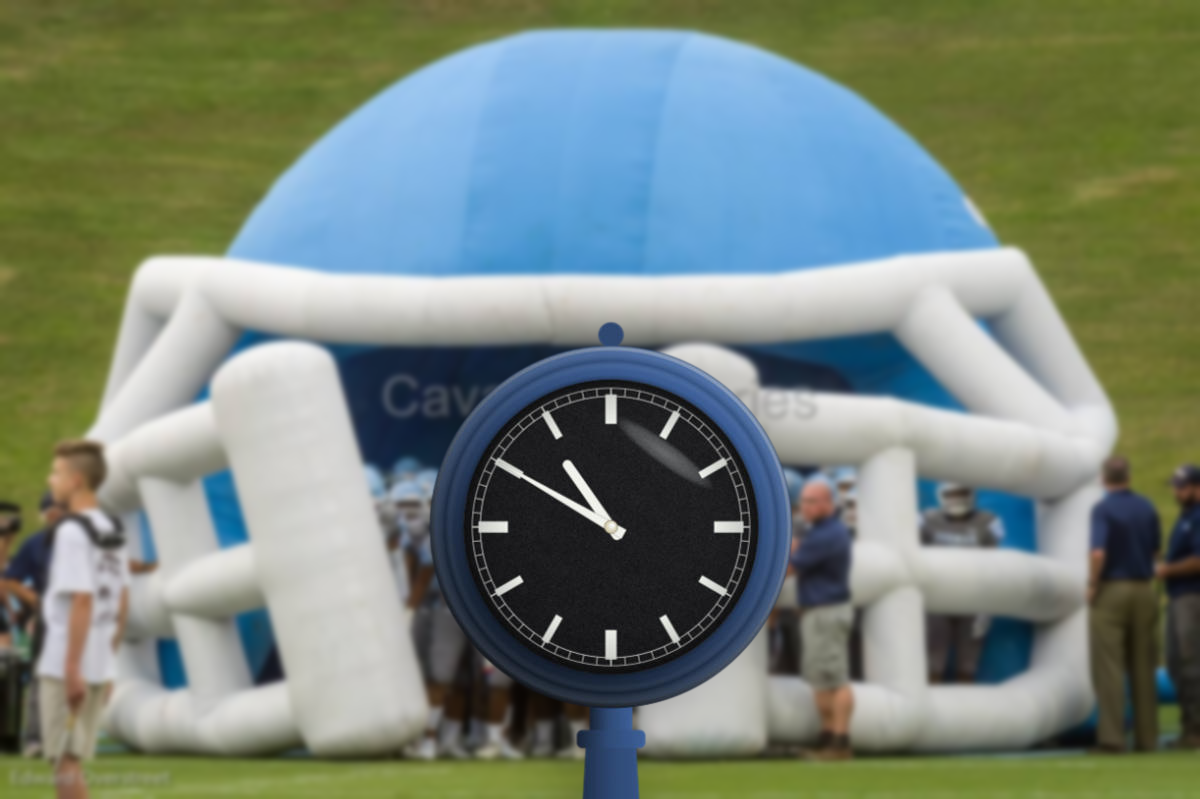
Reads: h=10 m=50
